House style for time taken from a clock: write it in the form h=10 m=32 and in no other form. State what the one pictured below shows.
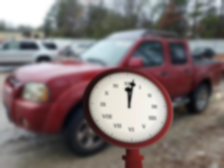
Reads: h=12 m=2
